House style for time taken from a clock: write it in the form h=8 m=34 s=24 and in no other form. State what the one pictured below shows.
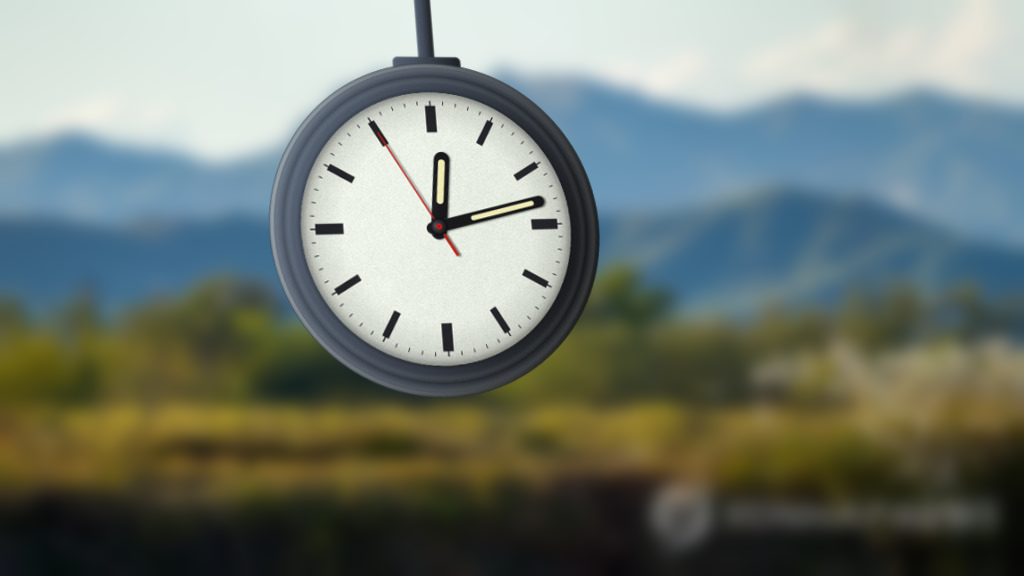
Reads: h=12 m=12 s=55
